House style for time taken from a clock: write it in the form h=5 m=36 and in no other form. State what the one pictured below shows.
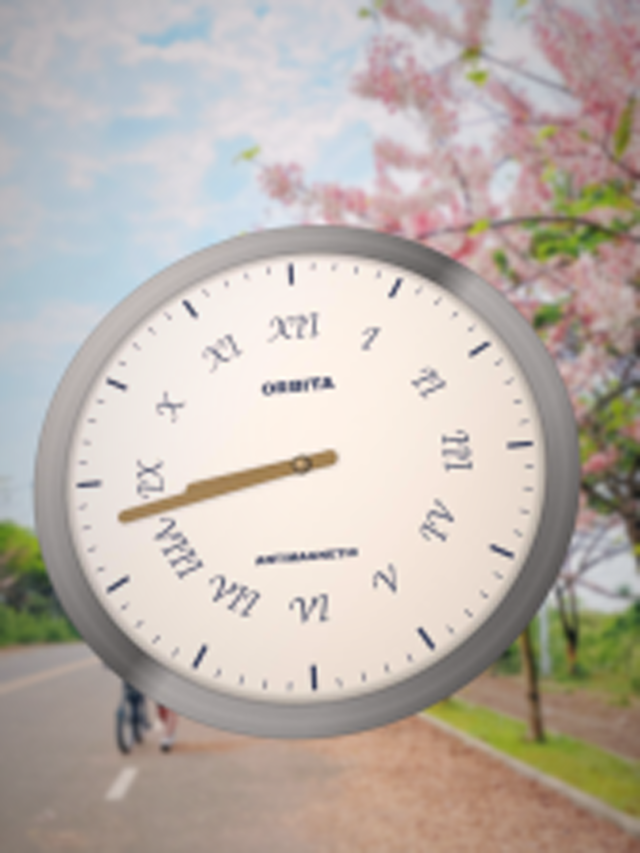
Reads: h=8 m=43
